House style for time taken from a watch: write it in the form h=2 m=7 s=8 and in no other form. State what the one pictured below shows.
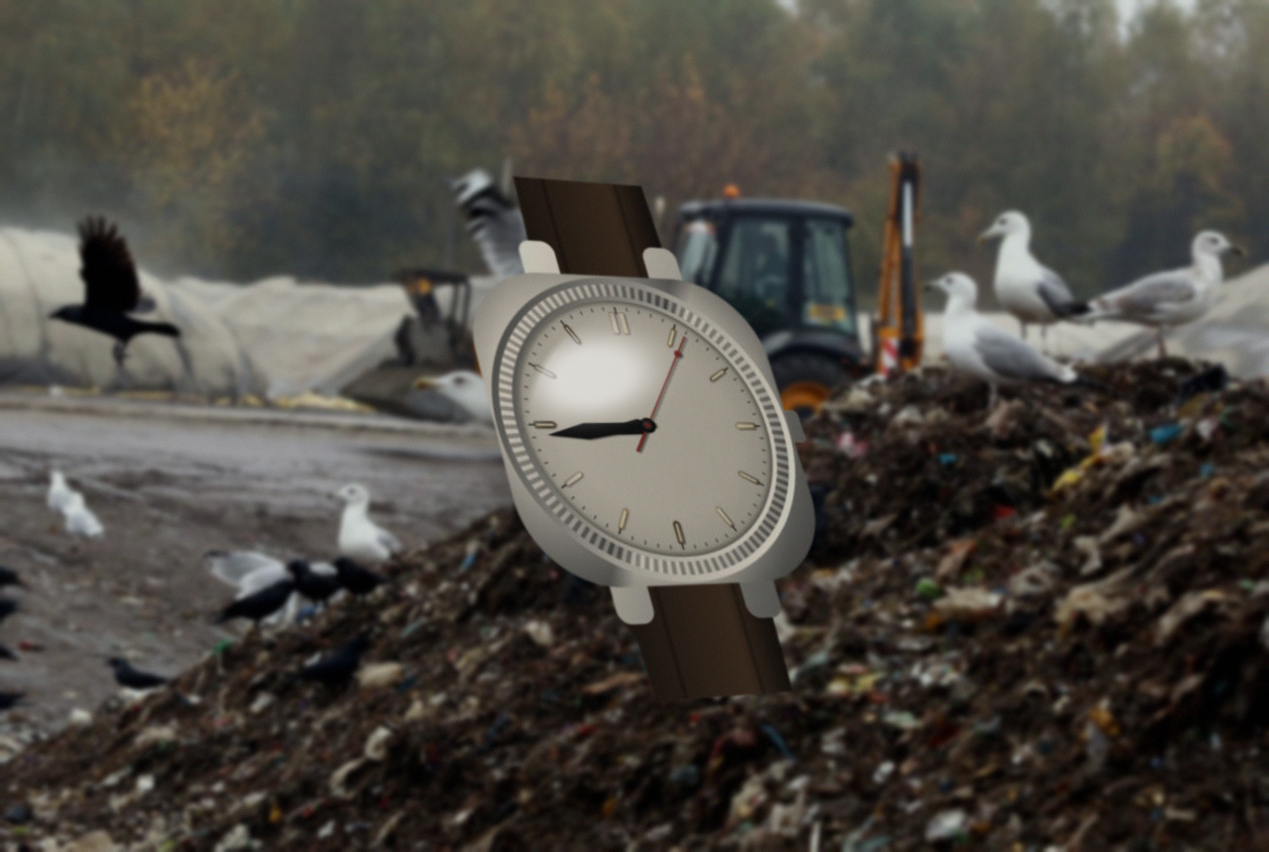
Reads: h=8 m=44 s=6
